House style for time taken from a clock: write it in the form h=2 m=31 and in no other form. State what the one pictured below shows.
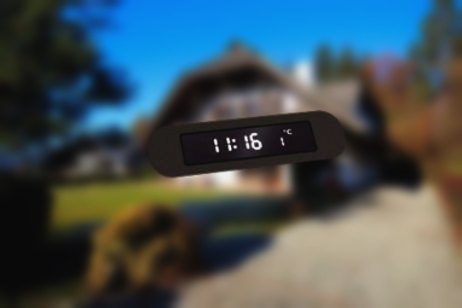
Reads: h=11 m=16
